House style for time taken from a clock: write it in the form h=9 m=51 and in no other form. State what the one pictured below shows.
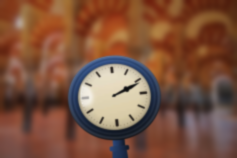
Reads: h=2 m=11
